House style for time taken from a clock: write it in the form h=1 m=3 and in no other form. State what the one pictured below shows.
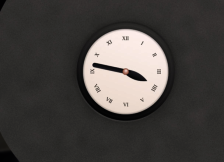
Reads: h=3 m=47
